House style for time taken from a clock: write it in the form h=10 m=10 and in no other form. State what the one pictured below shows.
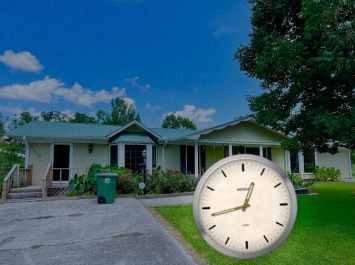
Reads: h=12 m=43
